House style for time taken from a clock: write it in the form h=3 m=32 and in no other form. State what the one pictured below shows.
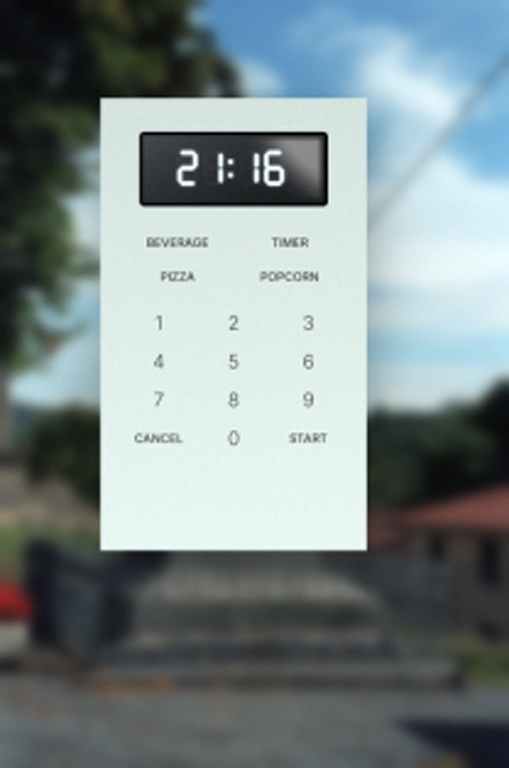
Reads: h=21 m=16
